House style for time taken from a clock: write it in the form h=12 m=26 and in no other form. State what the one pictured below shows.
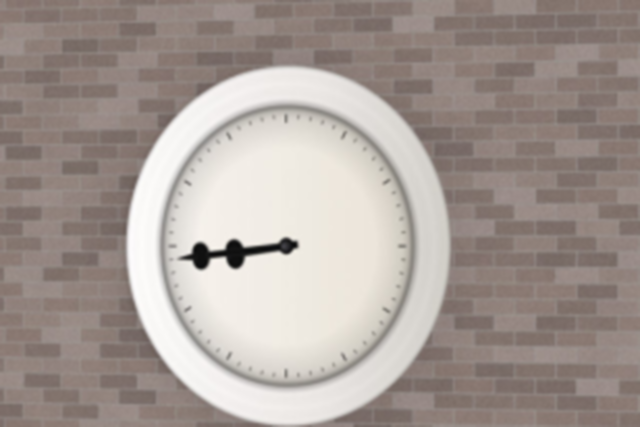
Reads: h=8 m=44
